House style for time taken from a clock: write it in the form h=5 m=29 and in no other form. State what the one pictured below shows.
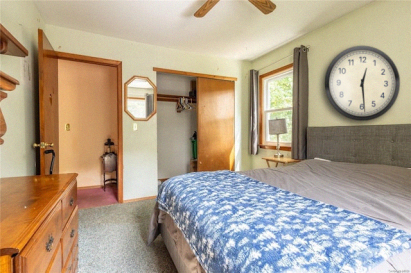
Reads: h=12 m=29
